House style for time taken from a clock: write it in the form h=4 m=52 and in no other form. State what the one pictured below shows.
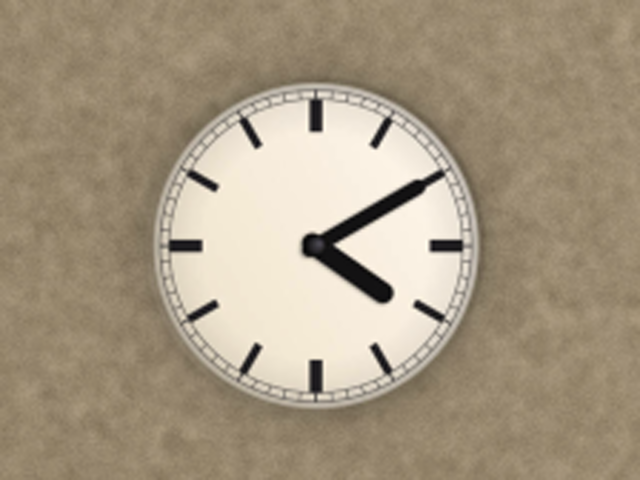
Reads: h=4 m=10
